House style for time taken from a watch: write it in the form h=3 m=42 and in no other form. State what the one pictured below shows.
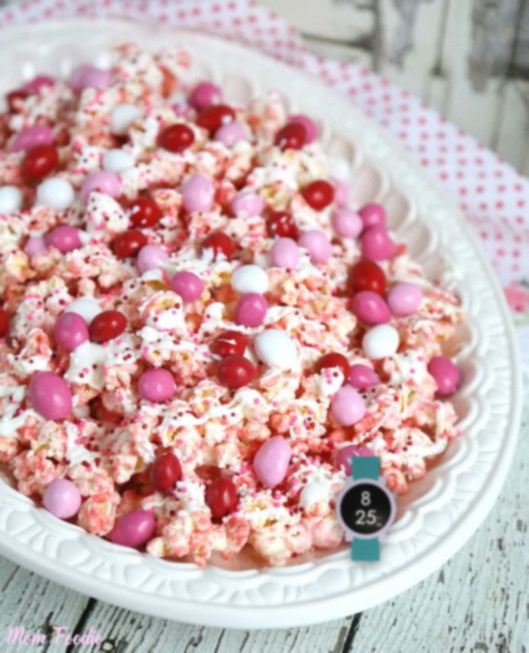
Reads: h=8 m=25
